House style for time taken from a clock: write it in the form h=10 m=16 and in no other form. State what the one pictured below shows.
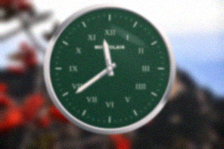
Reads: h=11 m=39
